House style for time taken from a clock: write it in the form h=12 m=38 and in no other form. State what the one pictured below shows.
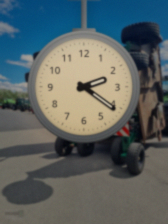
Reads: h=2 m=21
